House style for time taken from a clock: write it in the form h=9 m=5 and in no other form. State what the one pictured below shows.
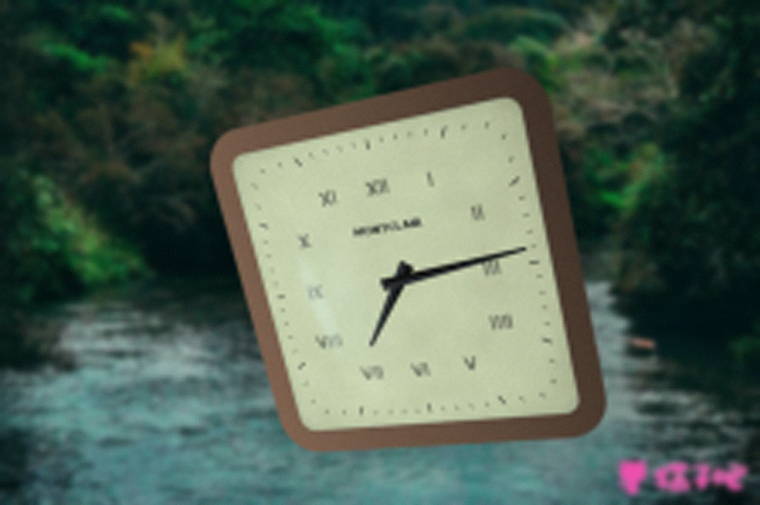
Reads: h=7 m=14
